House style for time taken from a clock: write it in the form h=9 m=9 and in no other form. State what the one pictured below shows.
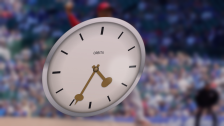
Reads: h=4 m=34
